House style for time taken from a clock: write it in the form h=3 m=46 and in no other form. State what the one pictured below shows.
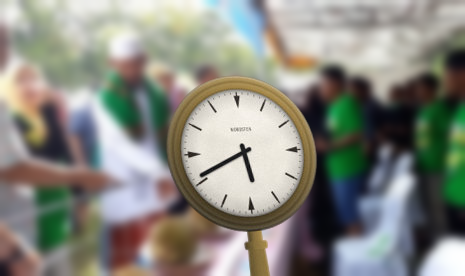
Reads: h=5 m=41
